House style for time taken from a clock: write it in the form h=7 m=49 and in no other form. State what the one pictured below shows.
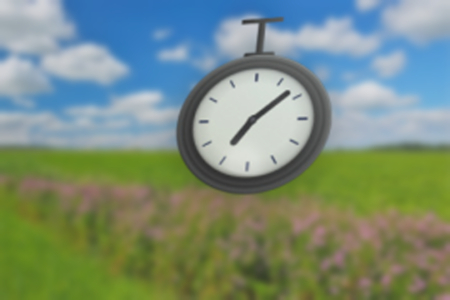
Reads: h=7 m=8
